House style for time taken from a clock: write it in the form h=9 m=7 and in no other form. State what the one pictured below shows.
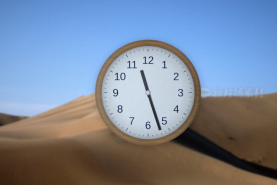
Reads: h=11 m=27
